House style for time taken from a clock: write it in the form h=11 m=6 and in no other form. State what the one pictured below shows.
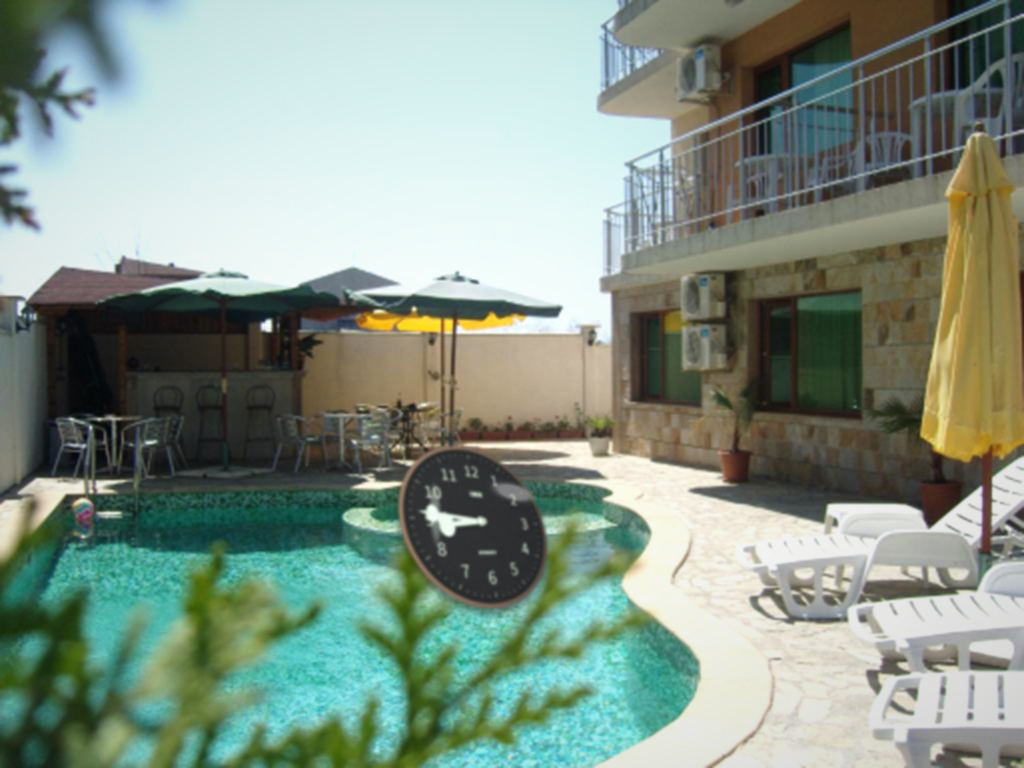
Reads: h=8 m=46
